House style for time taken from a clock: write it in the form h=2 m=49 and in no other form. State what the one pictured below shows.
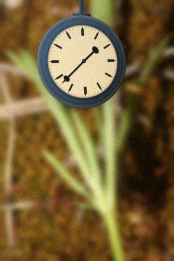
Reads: h=1 m=38
